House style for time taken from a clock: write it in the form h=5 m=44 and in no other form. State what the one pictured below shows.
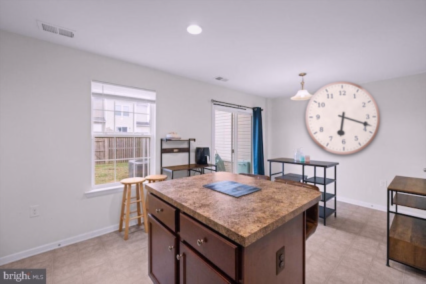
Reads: h=6 m=18
